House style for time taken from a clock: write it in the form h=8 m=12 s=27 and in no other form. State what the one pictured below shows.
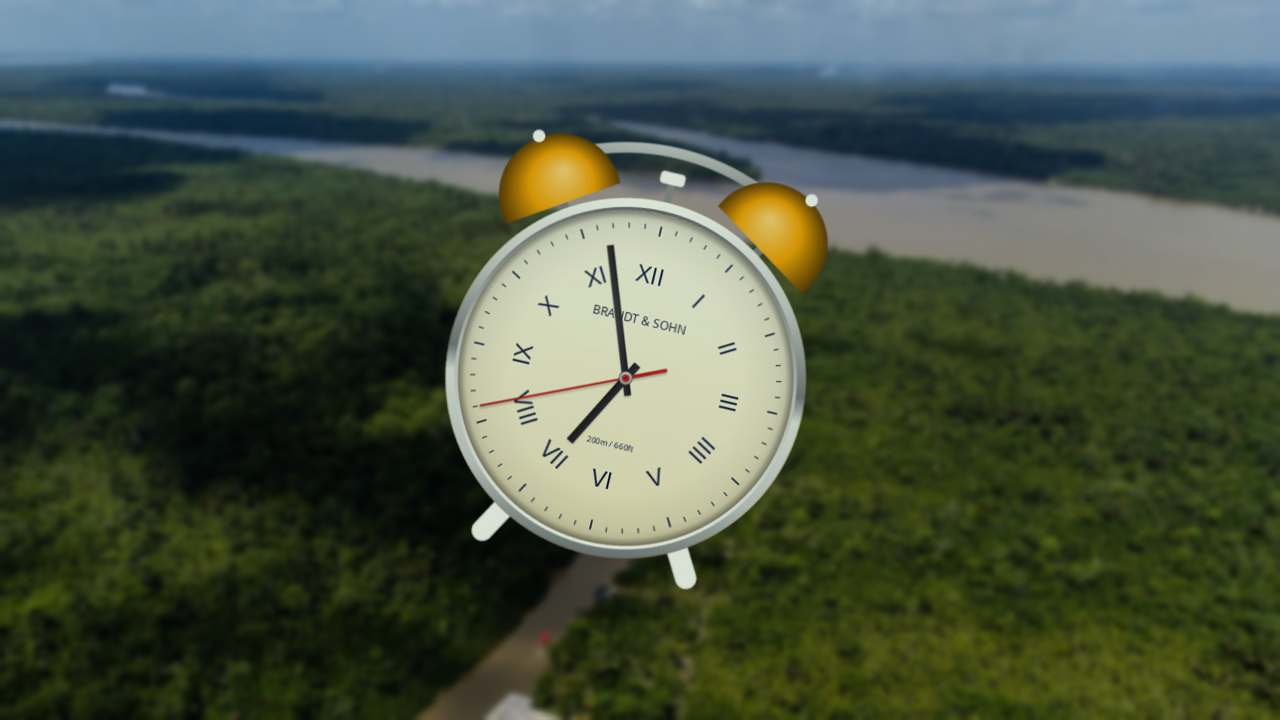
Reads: h=6 m=56 s=41
